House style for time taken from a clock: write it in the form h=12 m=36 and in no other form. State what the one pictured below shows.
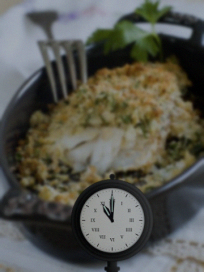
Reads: h=11 m=0
